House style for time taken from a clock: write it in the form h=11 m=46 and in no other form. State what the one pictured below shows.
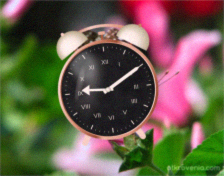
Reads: h=9 m=10
